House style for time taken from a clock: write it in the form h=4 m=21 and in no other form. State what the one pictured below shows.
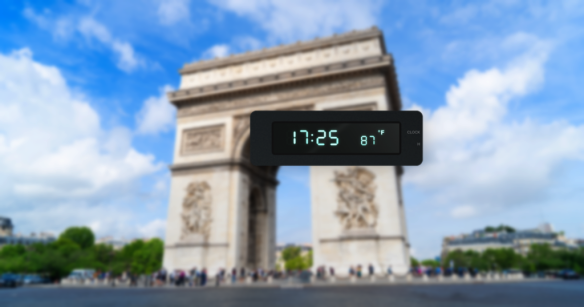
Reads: h=17 m=25
